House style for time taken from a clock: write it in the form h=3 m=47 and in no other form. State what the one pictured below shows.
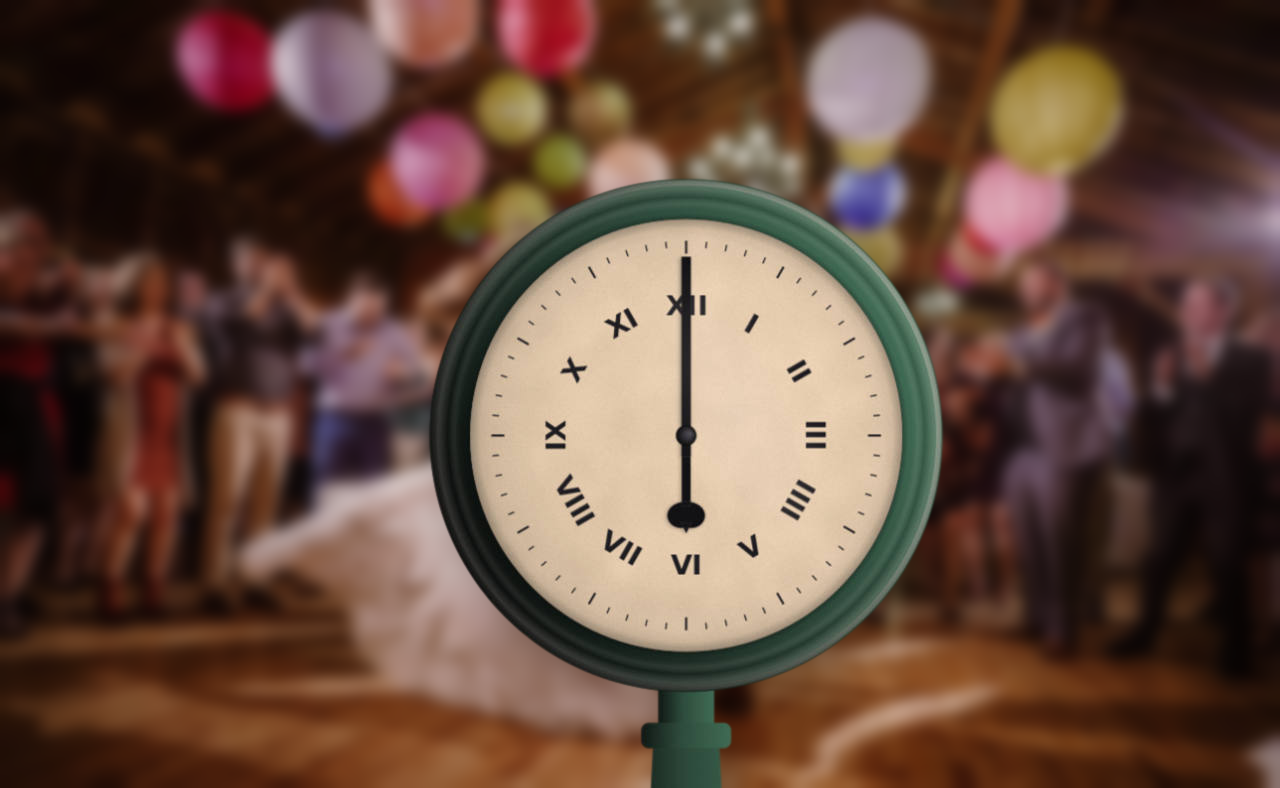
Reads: h=6 m=0
